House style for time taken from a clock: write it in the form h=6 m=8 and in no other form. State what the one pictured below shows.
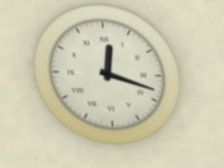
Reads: h=12 m=18
